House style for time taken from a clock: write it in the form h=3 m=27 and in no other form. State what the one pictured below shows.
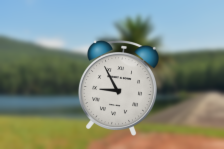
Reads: h=8 m=54
